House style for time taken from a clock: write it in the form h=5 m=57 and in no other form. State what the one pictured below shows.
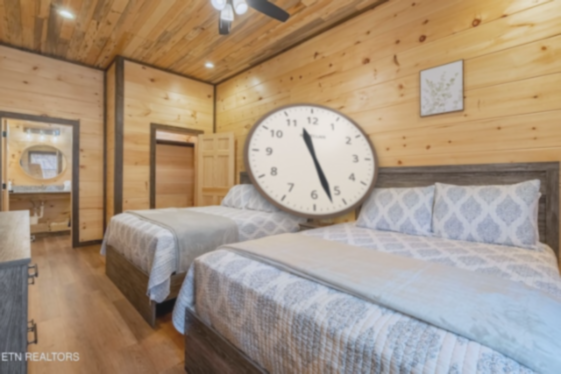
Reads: h=11 m=27
